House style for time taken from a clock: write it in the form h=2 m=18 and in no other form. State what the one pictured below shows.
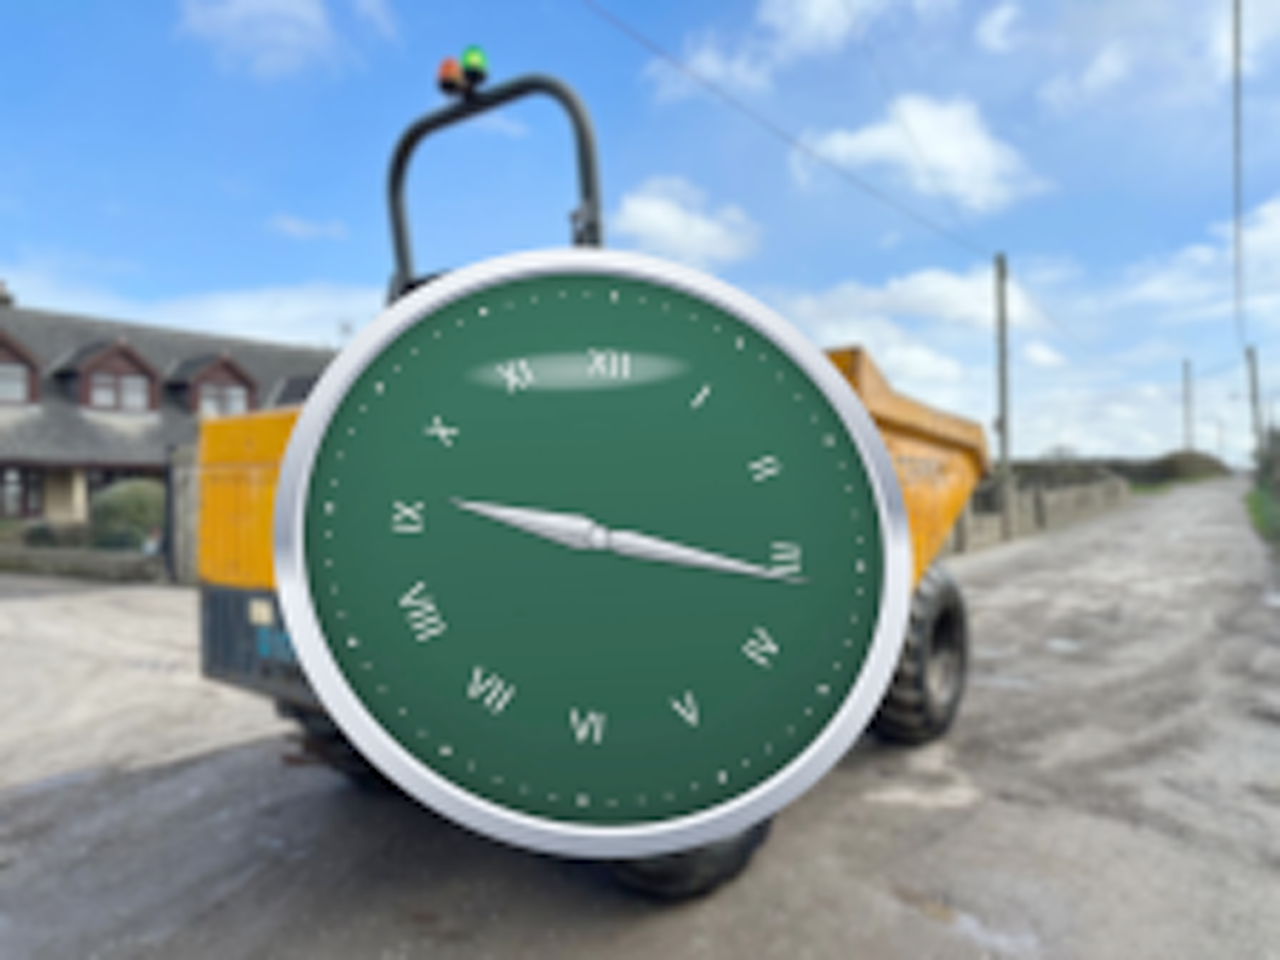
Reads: h=9 m=16
